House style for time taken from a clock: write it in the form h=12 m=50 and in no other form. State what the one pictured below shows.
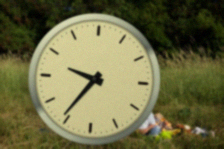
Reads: h=9 m=36
